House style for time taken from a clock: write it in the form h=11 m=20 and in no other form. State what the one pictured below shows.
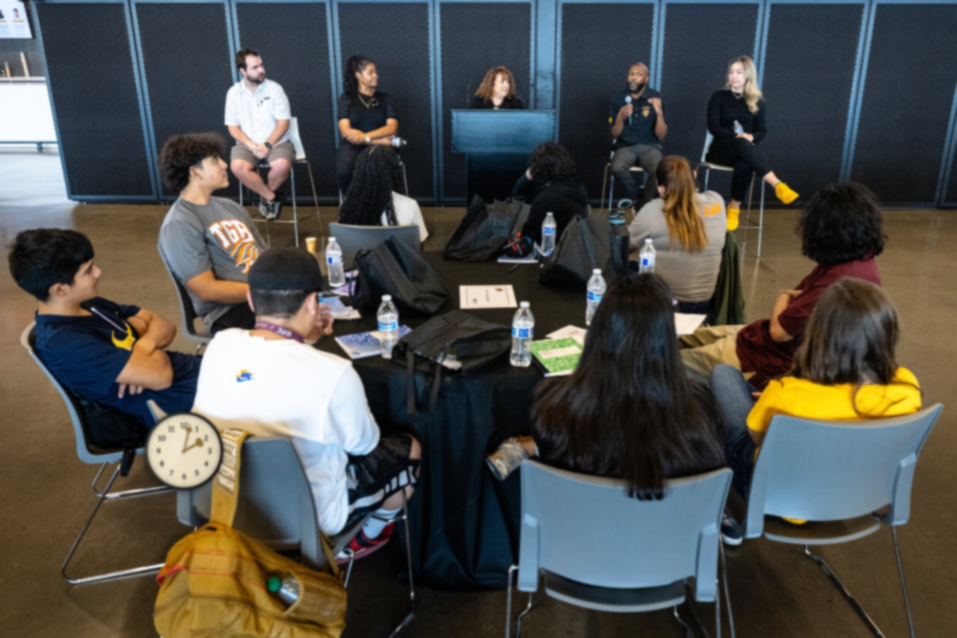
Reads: h=2 m=2
